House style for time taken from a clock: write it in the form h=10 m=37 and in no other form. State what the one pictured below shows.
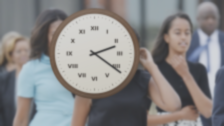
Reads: h=2 m=21
